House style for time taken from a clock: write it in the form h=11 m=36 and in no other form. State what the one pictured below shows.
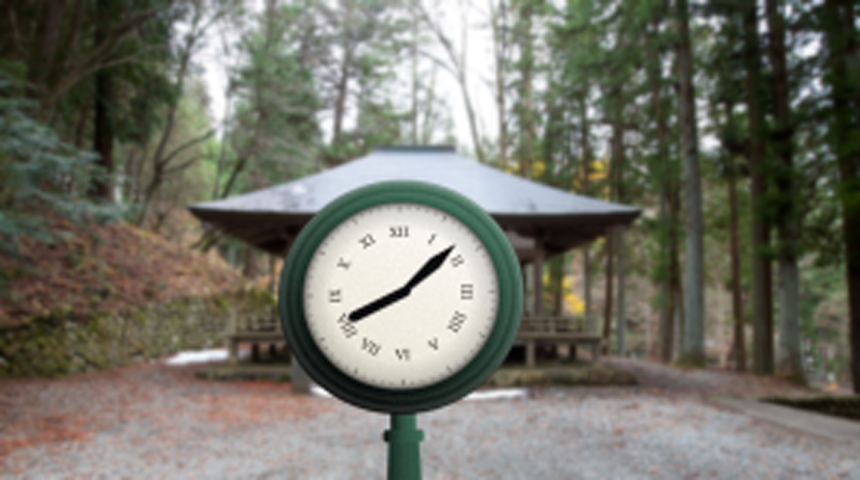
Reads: h=8 m=8
